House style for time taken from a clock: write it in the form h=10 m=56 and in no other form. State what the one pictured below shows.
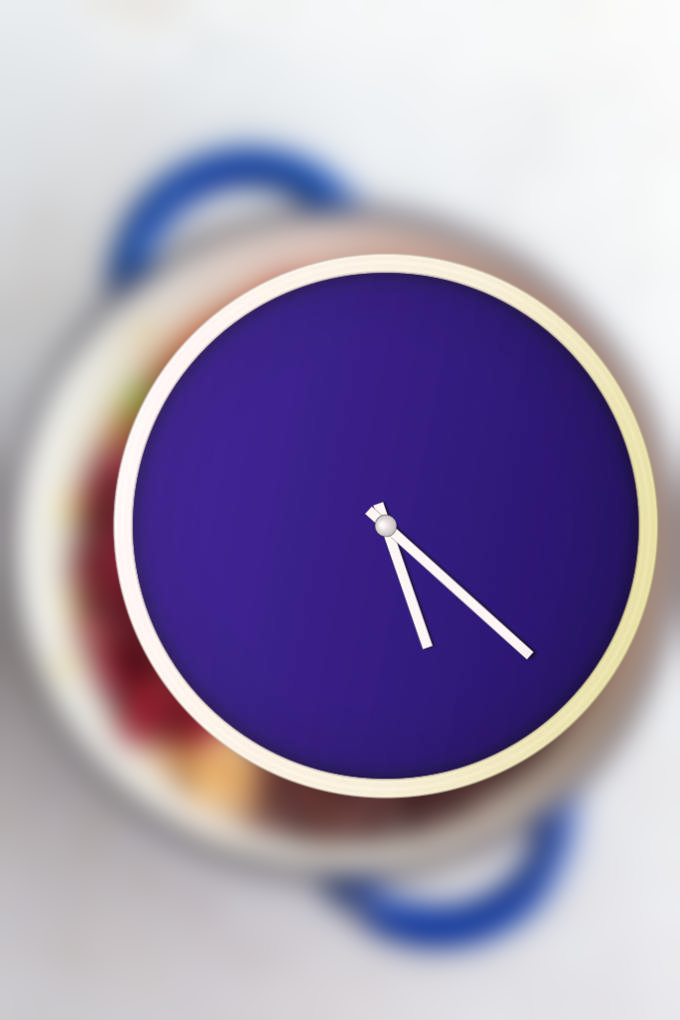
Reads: h=5 m=22
